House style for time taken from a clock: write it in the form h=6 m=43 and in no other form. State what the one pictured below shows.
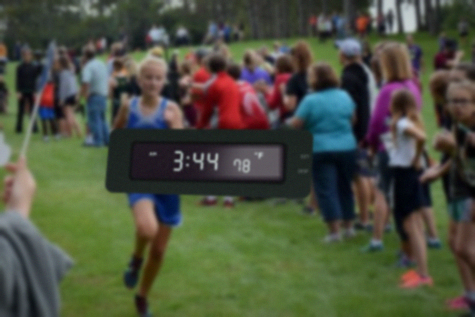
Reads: h=3 m=44
